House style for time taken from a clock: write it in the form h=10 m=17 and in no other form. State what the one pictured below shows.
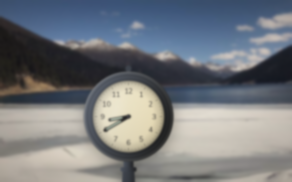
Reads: h=8 m=40
